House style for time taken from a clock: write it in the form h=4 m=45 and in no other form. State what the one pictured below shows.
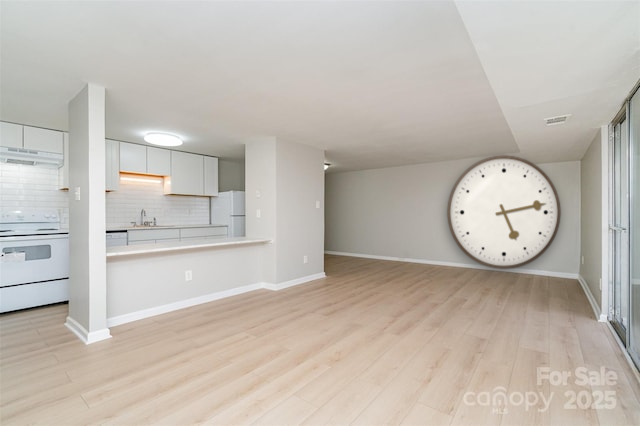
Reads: h=5 m=13
